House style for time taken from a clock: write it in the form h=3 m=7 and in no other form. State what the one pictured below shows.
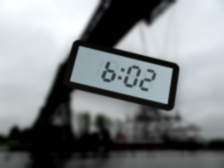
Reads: h=6 m=2
